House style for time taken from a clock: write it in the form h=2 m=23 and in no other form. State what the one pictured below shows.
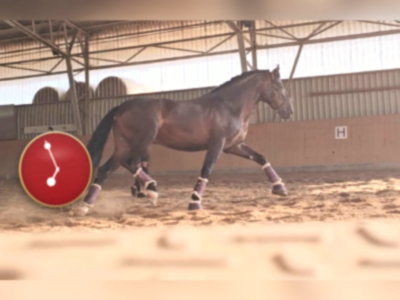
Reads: h=6 m=56
